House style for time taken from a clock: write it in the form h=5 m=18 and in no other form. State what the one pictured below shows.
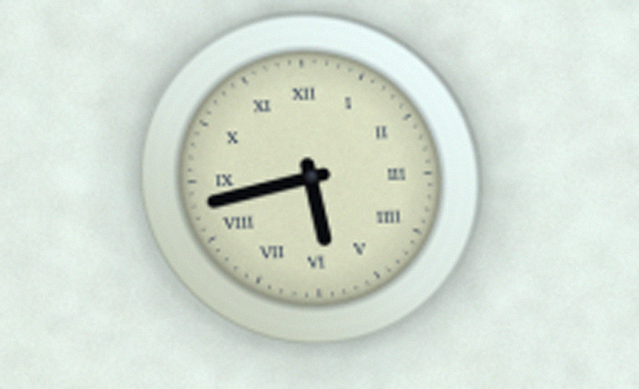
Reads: h=5 m=43
